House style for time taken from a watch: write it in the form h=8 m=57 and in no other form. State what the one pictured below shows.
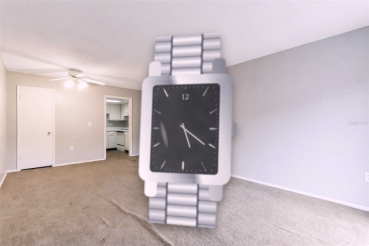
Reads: h=5 m=21
